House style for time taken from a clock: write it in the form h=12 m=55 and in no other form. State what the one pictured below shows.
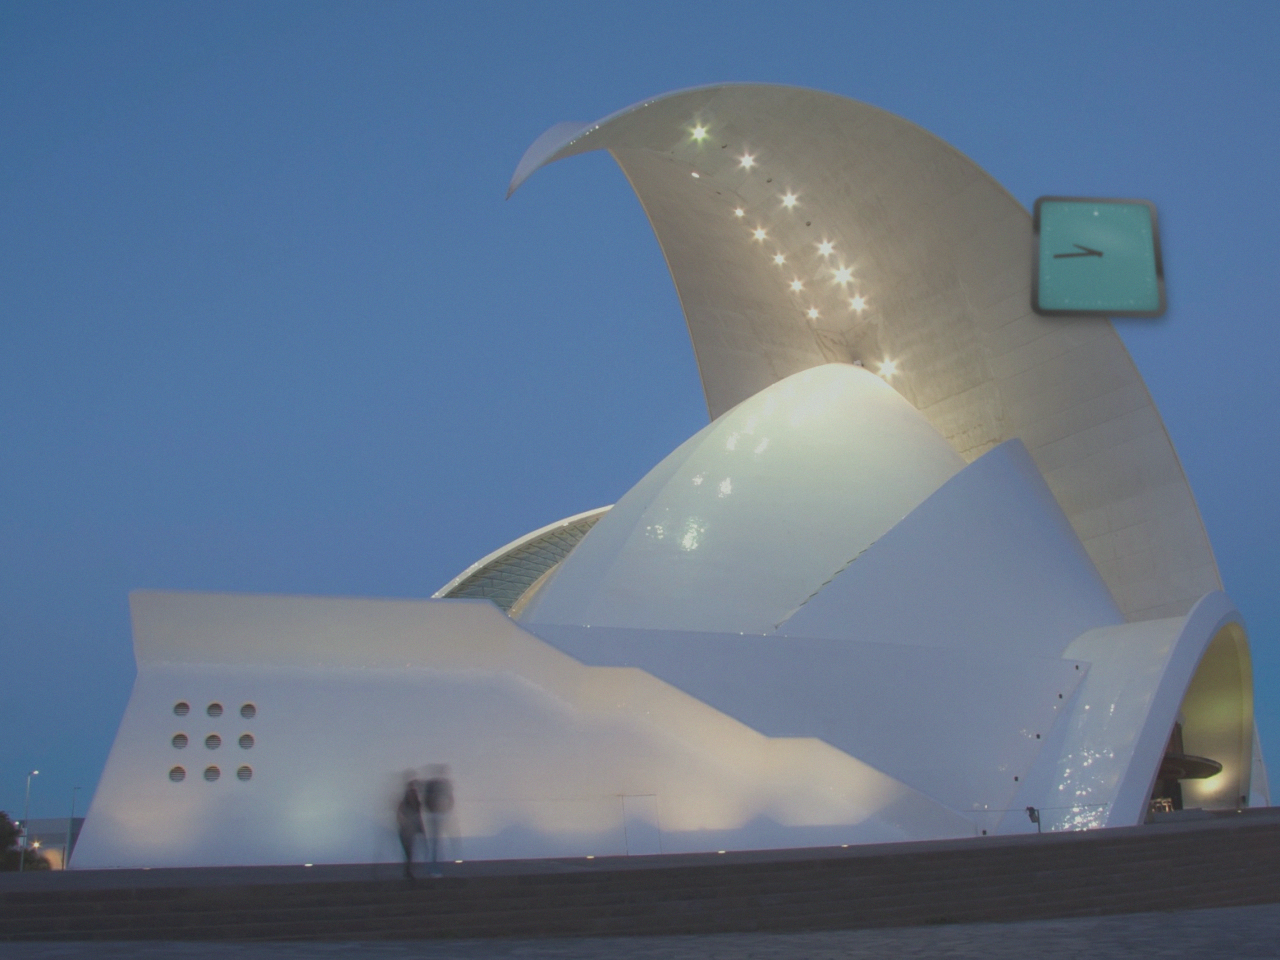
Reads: h=9 m=44
